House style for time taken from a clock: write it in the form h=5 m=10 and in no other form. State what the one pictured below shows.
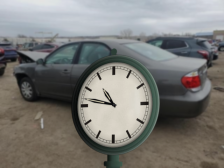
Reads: h=10 m=47
